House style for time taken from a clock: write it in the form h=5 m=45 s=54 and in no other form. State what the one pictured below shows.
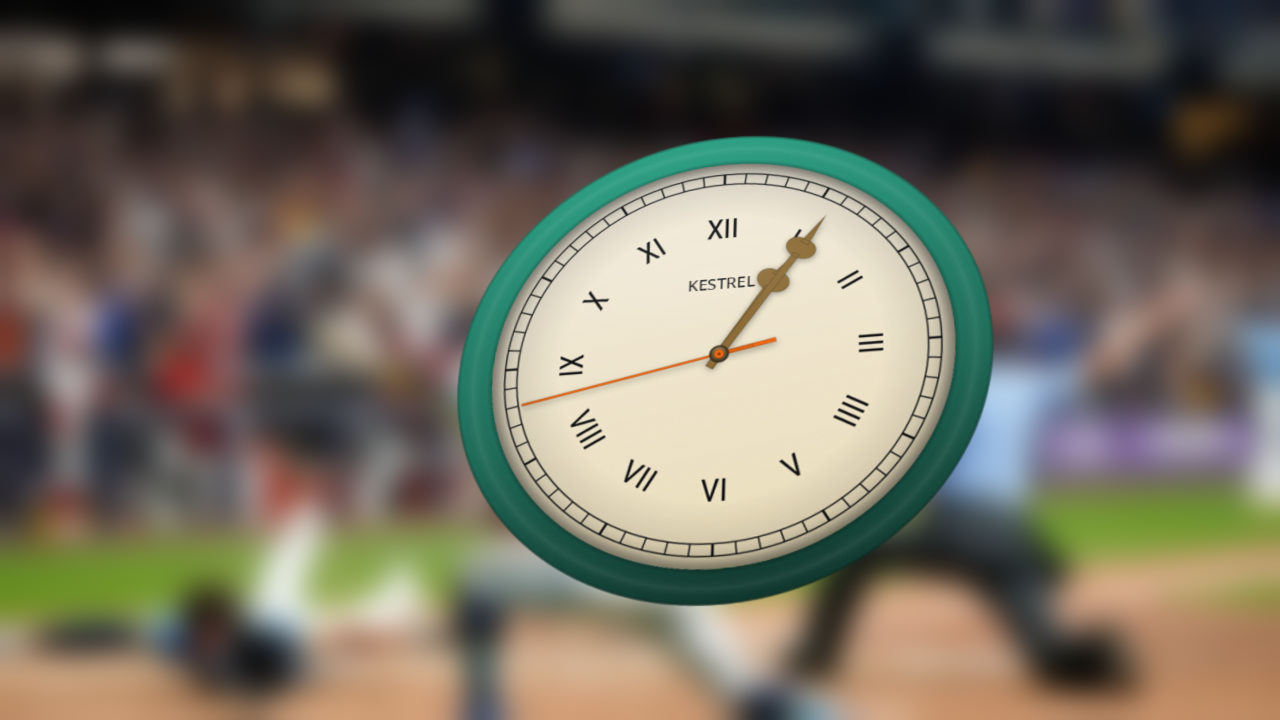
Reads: h=1 m=5 s=43
